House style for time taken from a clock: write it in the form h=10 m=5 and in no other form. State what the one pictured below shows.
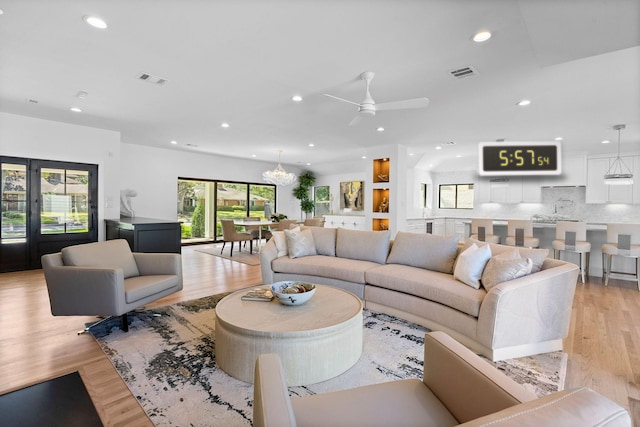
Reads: h=5 m=57
